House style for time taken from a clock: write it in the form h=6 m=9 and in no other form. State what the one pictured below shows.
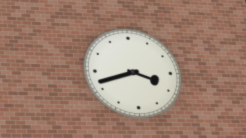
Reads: h=3 m=42
